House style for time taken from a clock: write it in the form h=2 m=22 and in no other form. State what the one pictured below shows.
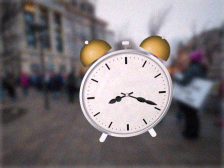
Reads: h=8 m=19
